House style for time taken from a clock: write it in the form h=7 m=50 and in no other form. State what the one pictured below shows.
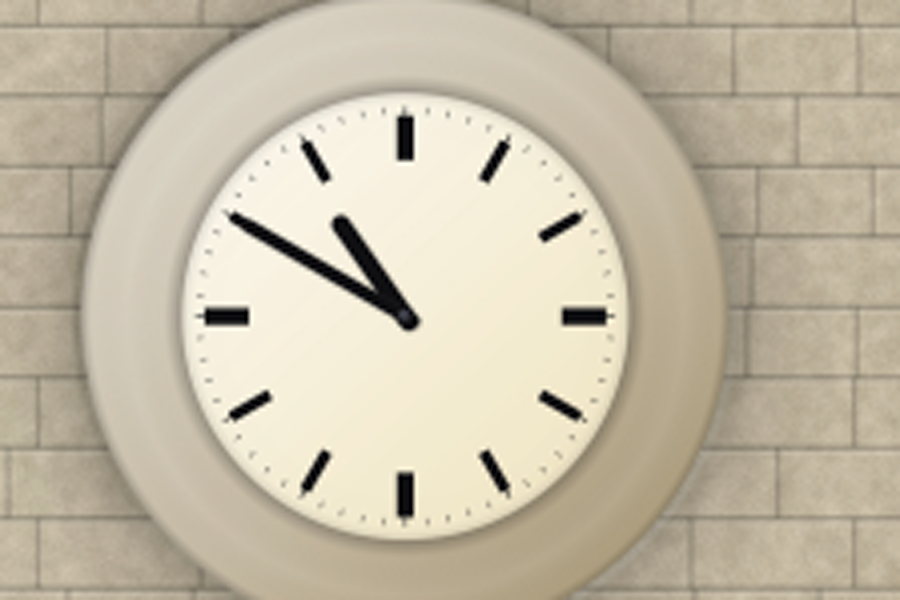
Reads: h=10 m=50
